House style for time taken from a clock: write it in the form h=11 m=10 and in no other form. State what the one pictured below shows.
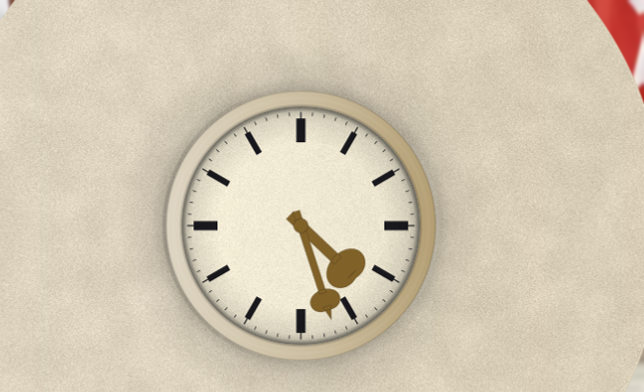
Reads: h=4 m=27
